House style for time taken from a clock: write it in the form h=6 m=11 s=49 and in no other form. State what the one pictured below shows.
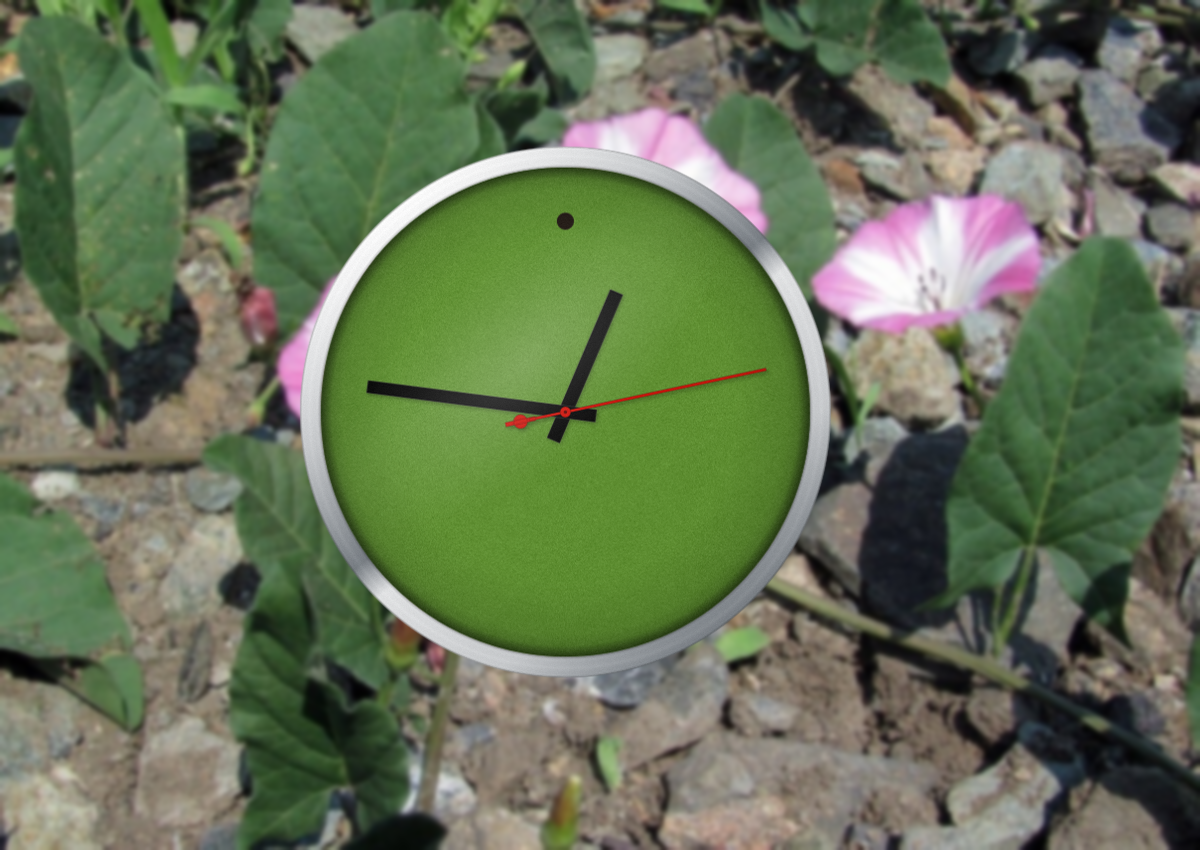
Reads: h=12 m=46 s=13
